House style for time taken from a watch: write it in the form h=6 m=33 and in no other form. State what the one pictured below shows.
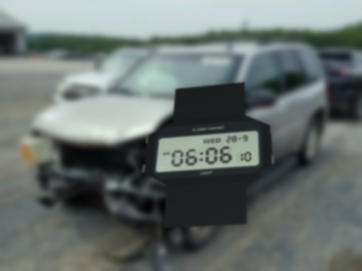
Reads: h=6 m=6
